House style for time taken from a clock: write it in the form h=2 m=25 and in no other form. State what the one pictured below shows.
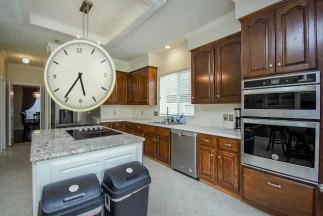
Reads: h=5 m=36
